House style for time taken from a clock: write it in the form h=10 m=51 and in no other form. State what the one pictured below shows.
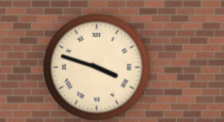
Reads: h=3 m=48
